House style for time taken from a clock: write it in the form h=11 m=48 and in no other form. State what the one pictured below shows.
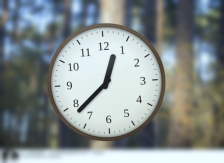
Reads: h=12 m=38
